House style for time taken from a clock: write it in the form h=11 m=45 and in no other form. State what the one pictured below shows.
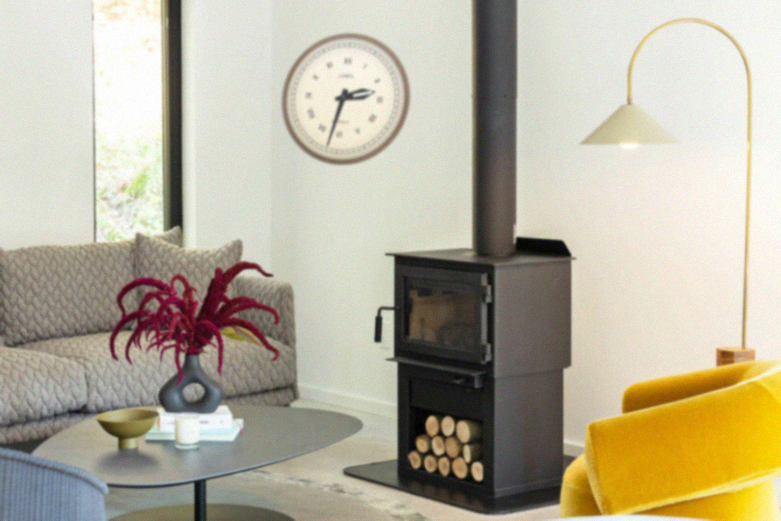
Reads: h=2 m=32
